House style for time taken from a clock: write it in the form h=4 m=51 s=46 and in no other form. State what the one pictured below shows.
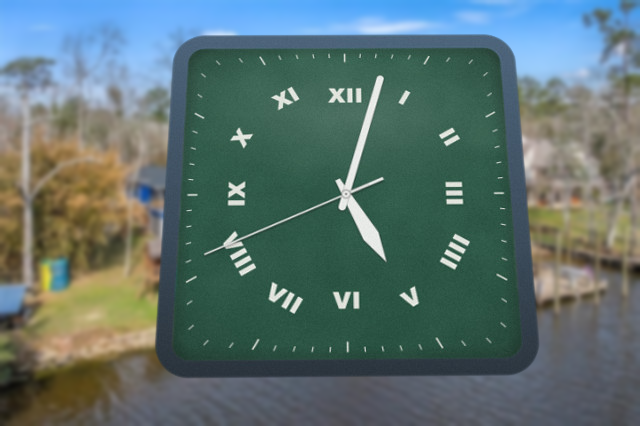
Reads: h=5 m=2 s=41
